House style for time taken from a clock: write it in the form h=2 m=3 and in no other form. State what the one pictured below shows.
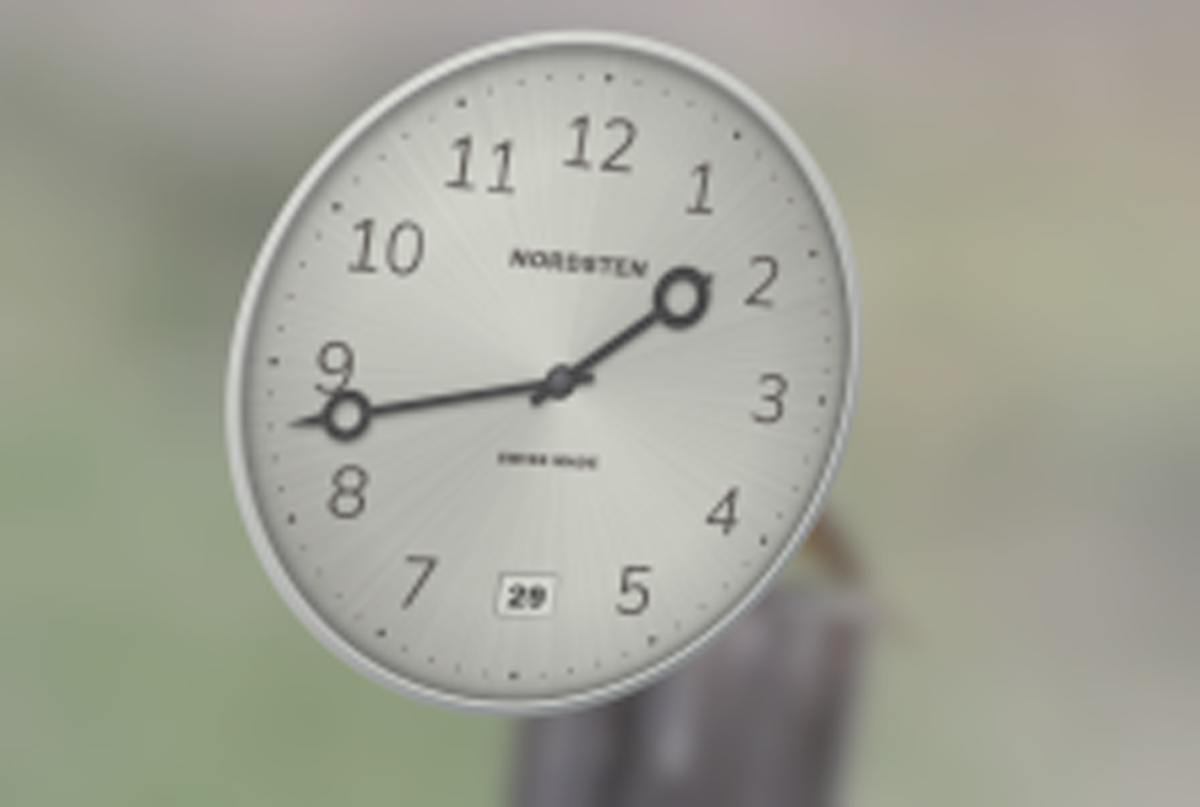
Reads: h=1 m=43
